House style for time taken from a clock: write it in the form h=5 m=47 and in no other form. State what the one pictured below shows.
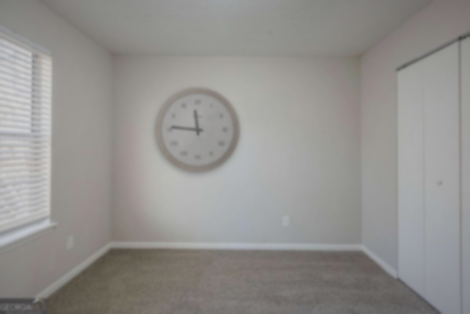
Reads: h=11 m=46
